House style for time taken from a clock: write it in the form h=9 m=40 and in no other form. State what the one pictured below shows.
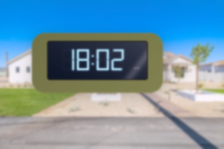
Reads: h=18 m=2
